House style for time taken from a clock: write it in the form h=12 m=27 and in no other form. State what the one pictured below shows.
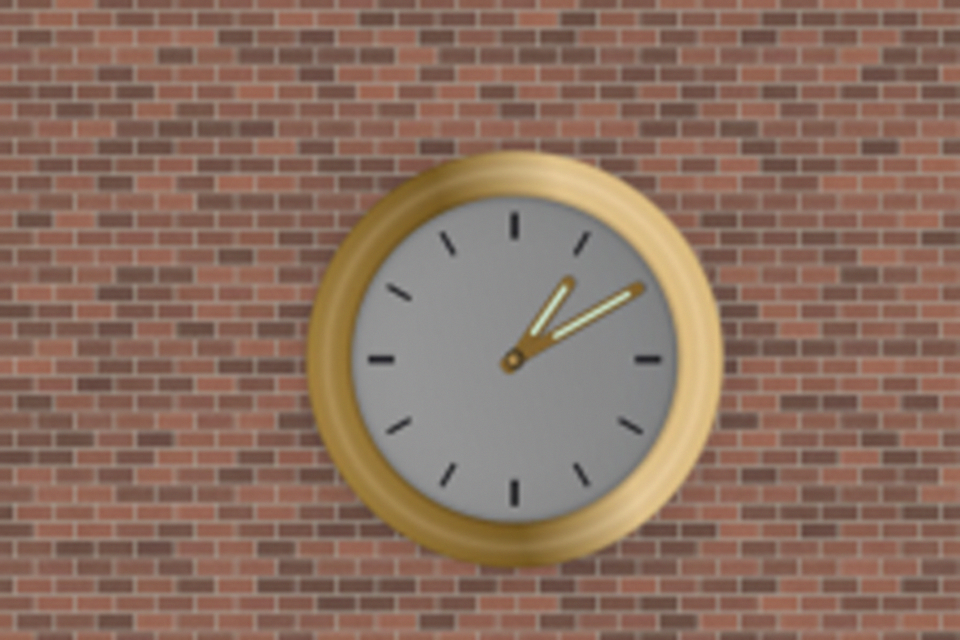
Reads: h=1 m=10
